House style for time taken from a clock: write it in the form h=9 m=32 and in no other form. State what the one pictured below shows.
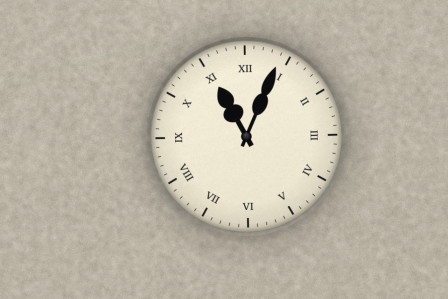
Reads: h=11 m=4
